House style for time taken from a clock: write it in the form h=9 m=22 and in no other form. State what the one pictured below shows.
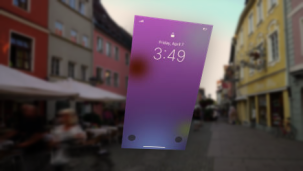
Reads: h=3 m=49
